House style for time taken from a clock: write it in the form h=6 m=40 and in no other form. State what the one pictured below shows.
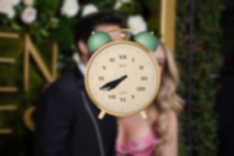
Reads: h=7 m=41
